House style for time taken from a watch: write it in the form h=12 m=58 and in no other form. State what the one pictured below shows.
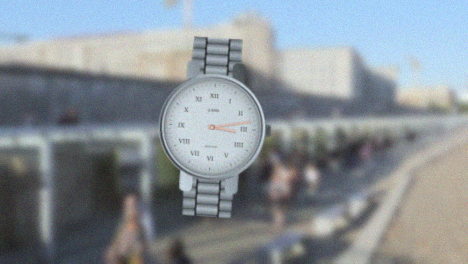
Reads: h=3 m=13
